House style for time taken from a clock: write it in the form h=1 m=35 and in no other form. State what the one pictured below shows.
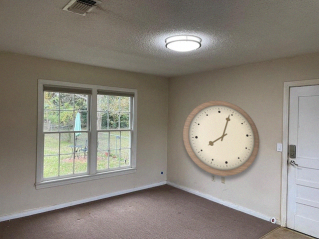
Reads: h=8 m=4
